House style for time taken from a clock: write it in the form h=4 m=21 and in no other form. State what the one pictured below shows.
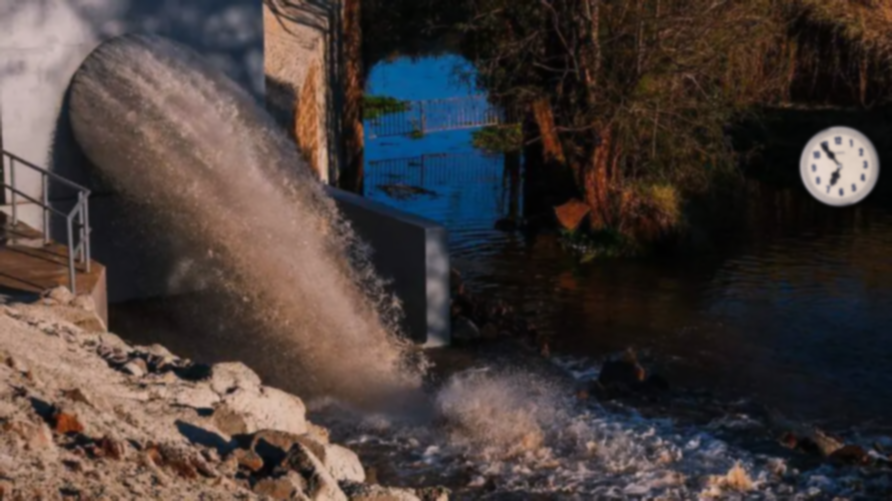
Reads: h=6 m=54
